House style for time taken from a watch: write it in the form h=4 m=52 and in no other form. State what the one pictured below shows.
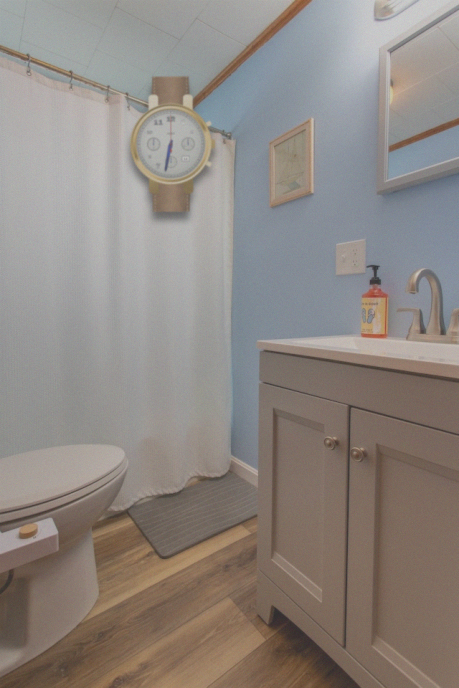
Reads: h=6 m=32
